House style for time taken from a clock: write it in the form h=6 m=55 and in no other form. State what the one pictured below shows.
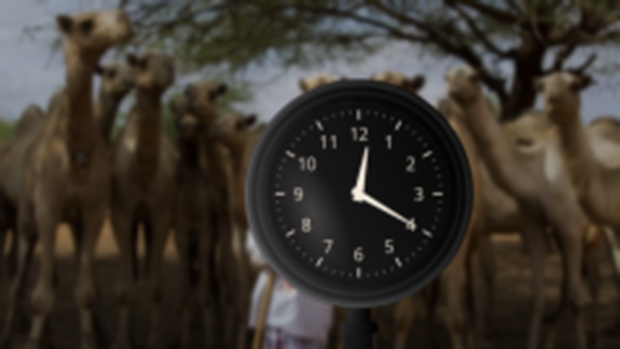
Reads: h=12 m=20
